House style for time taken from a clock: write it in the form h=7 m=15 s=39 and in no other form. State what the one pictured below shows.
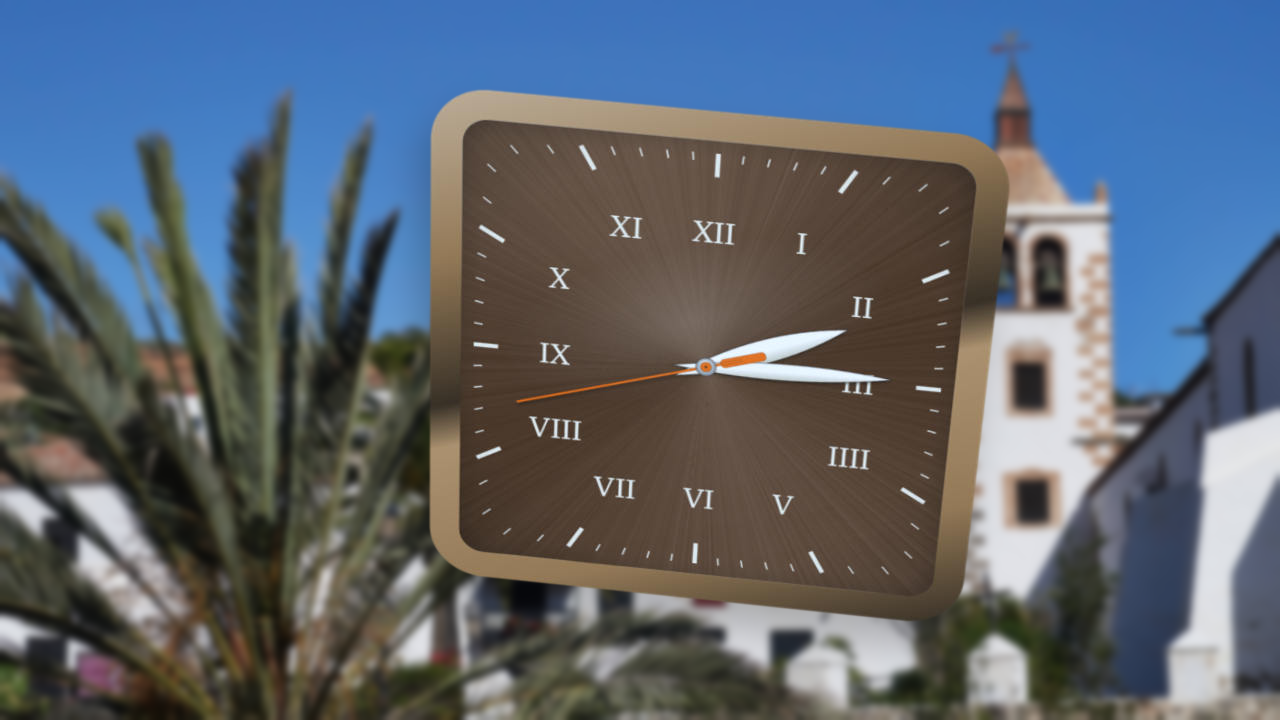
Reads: h=2 m=14 s=42
